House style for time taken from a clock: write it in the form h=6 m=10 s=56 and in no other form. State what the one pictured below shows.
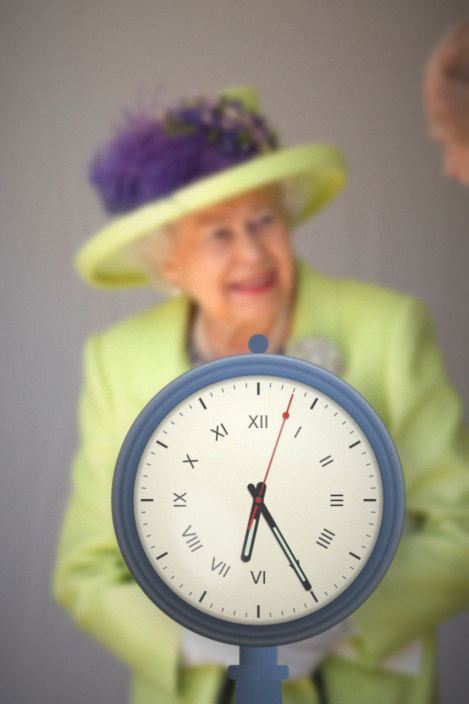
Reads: h=6 m=25 s=3
